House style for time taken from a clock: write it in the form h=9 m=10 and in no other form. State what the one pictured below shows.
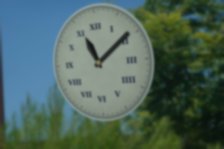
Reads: h=11 m=9
